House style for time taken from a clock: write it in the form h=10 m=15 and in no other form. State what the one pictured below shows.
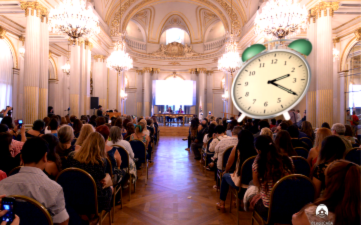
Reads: h=2 m=20
